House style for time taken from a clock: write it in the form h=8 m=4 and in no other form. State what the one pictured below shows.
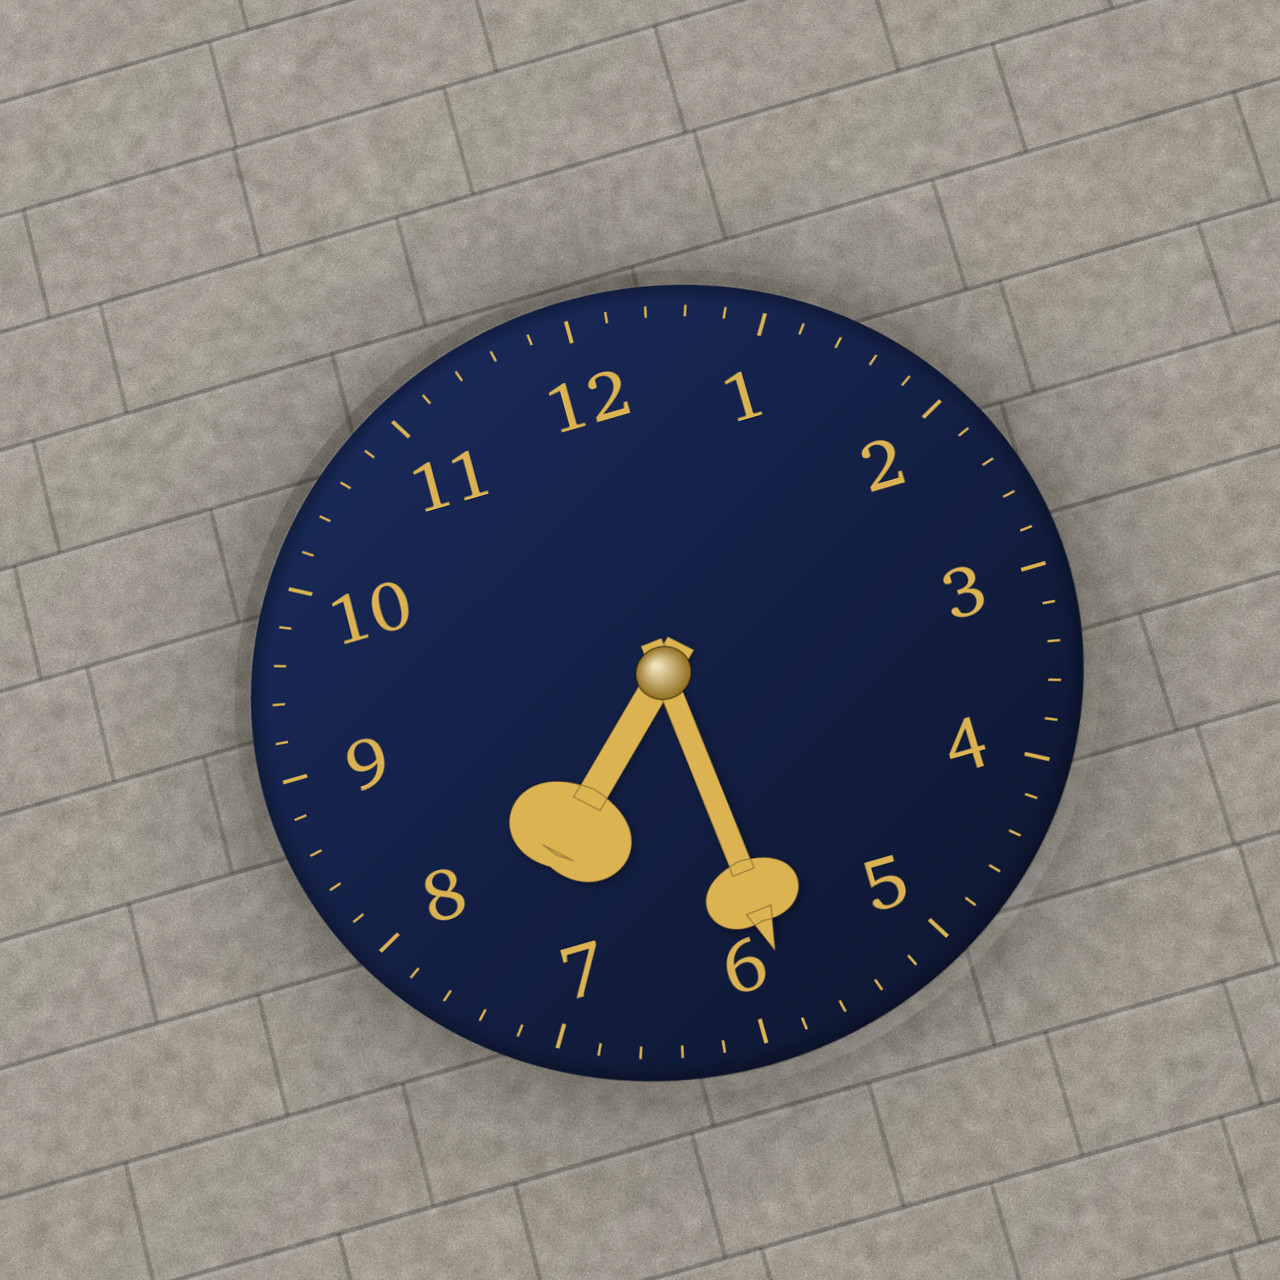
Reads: h=7 m=29
